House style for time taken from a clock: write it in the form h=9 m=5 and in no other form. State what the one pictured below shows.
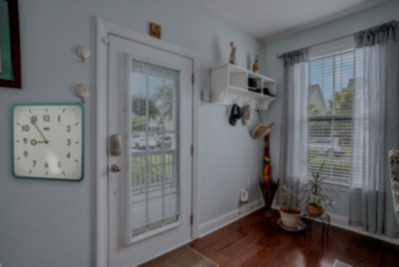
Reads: h=8 m=54
